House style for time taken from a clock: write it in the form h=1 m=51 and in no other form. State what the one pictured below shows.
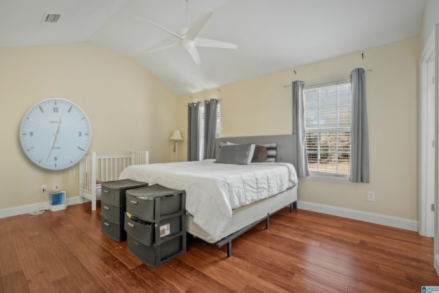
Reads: h=12 m=33
